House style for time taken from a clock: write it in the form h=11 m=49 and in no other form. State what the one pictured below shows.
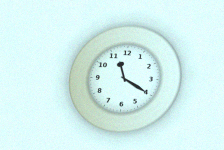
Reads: h=11 m=20
